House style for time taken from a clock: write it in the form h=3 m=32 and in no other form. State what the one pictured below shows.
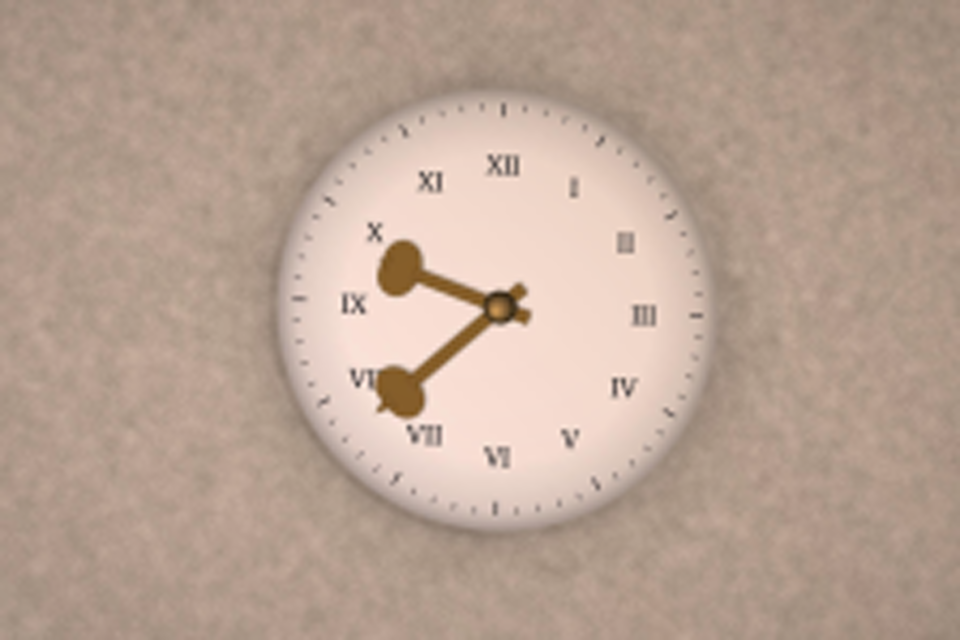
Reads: h=9 m=38
